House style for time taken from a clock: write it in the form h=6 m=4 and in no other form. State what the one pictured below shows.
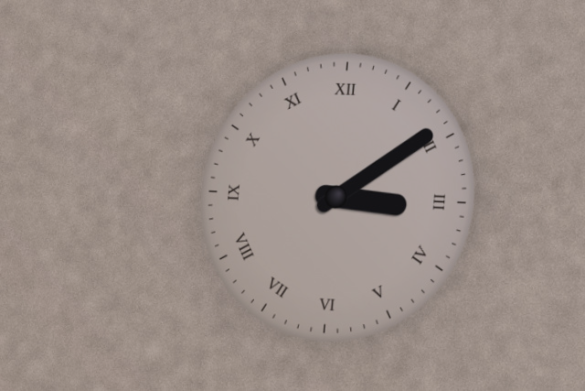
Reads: h=3 m=9
